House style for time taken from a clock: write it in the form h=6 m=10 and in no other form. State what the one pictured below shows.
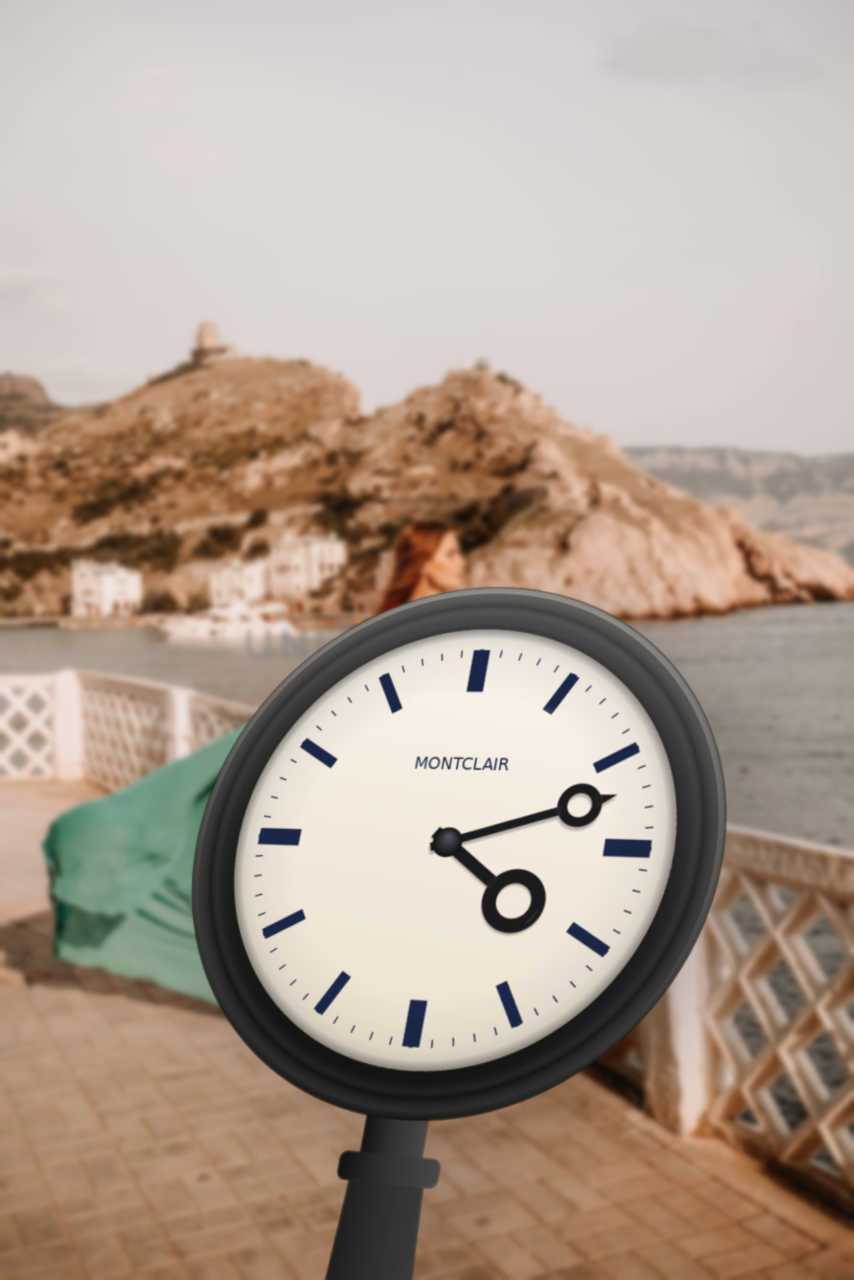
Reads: h=4 m=12
